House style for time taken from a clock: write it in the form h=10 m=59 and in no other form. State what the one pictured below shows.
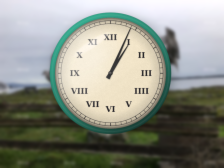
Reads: h=1 m=4
